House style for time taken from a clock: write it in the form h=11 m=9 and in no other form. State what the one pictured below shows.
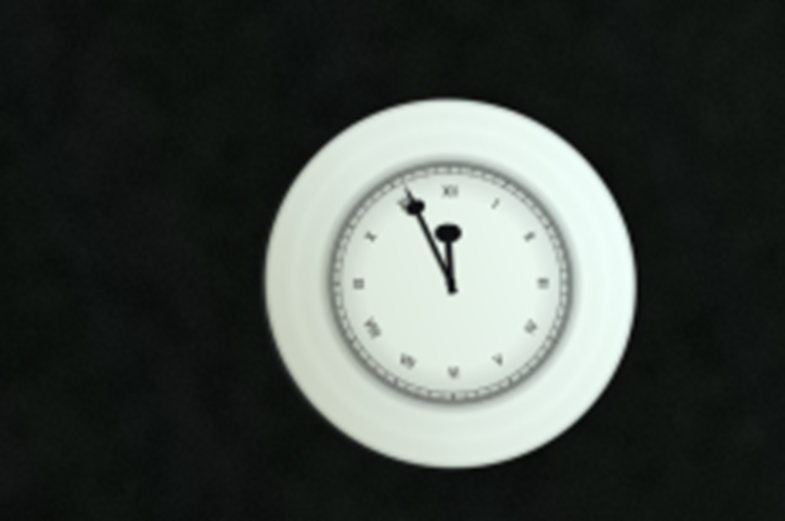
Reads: h=11 m=56
